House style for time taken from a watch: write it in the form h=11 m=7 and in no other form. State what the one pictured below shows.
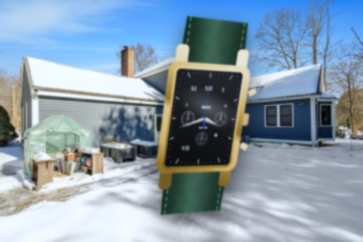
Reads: h=3 m=42
